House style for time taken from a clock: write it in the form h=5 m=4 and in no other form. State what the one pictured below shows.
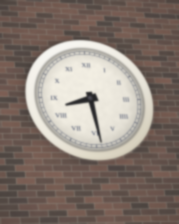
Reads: h=8 m=29
